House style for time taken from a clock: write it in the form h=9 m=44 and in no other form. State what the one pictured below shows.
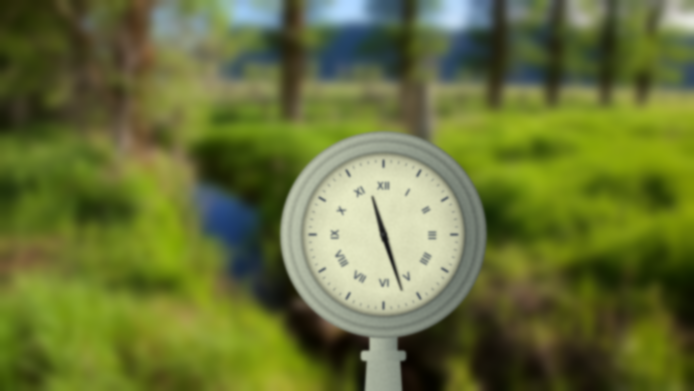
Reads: h=11 m=27
